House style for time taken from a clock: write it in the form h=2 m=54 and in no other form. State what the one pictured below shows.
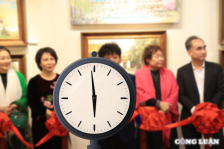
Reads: h=5 m=59
